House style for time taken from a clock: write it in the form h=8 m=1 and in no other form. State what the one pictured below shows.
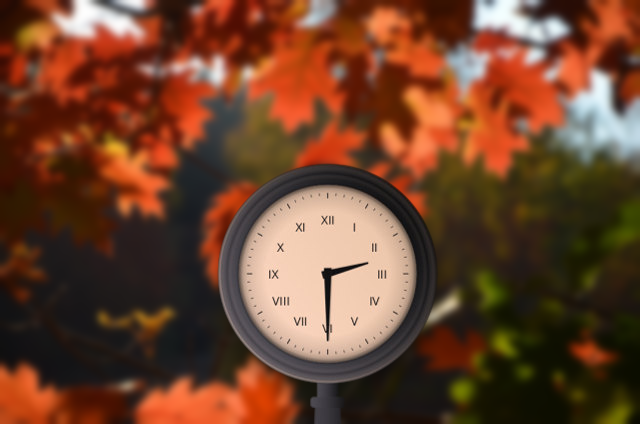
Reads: h=2 m=30
